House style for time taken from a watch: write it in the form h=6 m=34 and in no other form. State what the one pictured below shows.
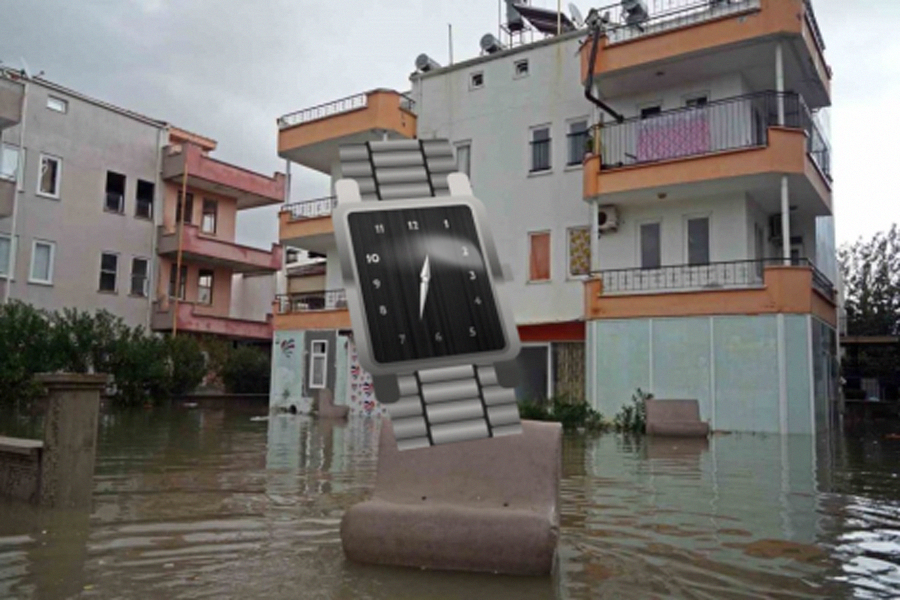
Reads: h=12 m=33
